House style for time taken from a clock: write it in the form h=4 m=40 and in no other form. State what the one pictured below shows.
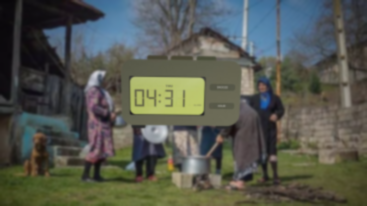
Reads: h=4 m=31
